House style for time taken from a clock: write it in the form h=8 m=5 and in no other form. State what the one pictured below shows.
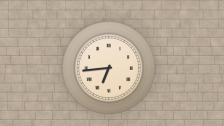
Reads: h=6 m=44
